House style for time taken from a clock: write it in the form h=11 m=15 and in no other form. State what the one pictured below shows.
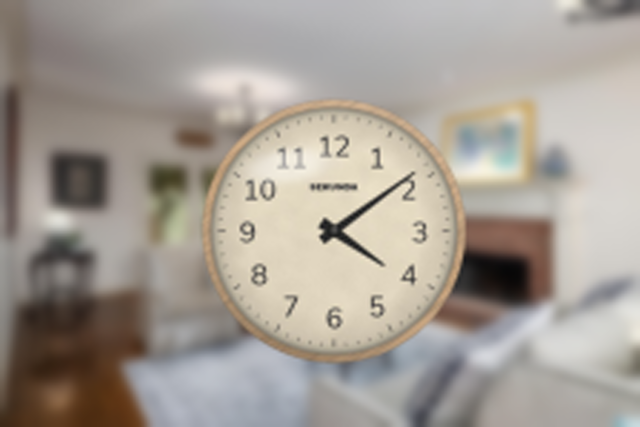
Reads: h=4 m=9
